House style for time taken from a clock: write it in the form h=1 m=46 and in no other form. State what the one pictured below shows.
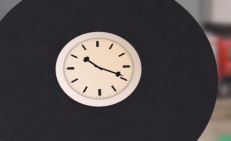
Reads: h=10 m=19
